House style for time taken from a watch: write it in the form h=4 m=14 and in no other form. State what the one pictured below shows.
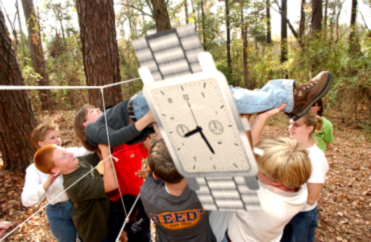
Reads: h=8 m=28
